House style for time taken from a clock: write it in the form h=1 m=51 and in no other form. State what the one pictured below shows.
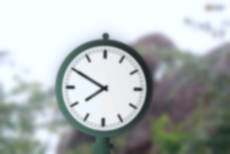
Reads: h=7 m=50
